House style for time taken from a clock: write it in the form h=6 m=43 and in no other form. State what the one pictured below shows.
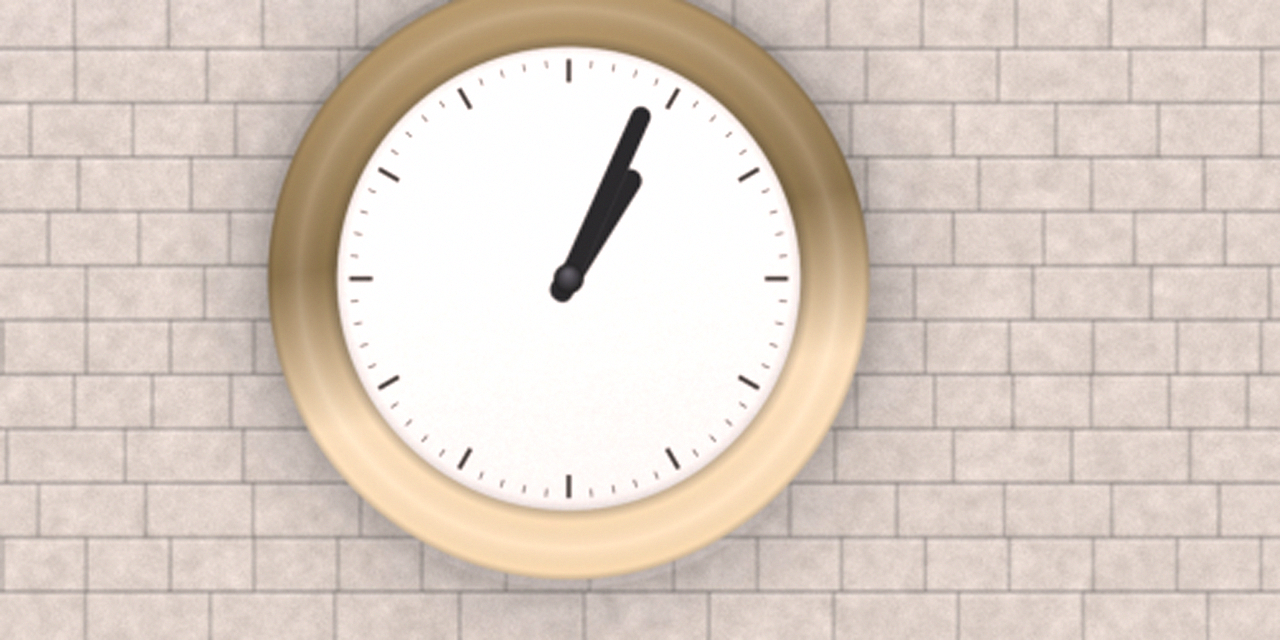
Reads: h=1 m=4
